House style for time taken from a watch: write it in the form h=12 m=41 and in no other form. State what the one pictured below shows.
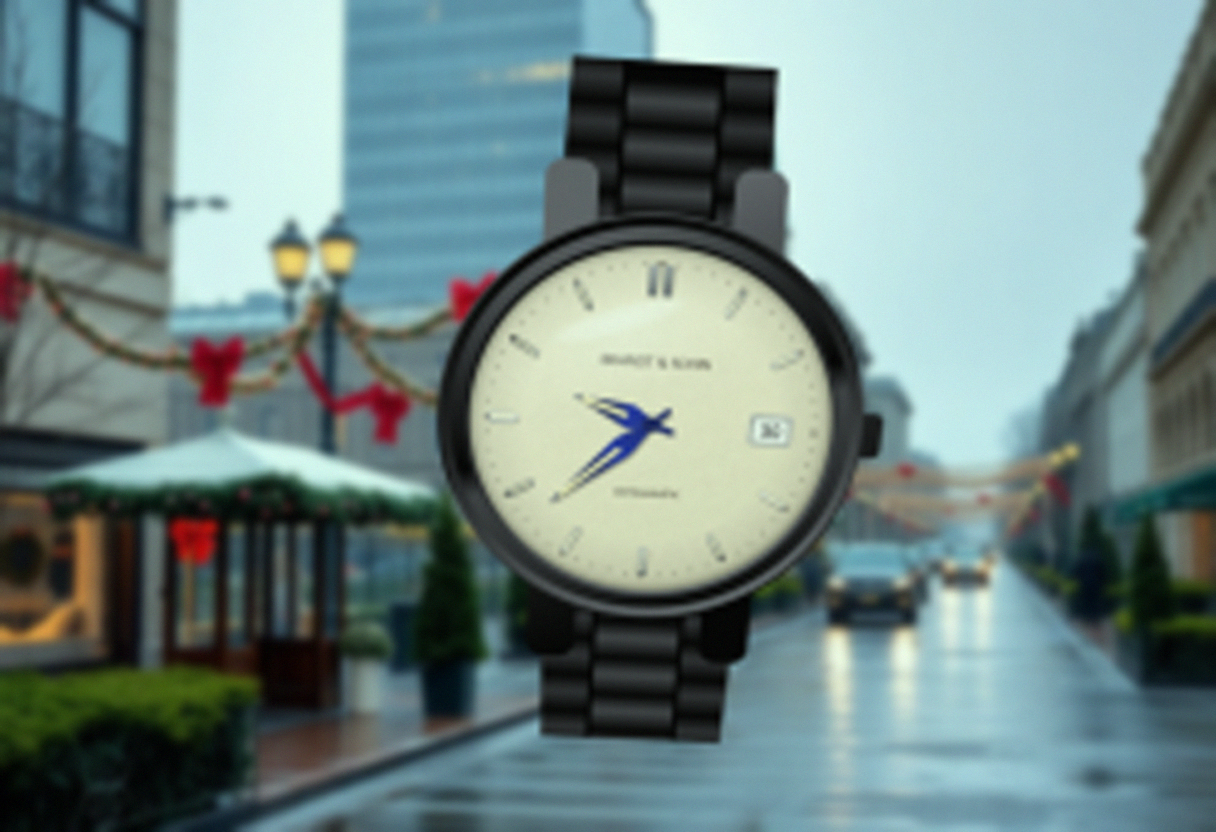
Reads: h=9 m=38
